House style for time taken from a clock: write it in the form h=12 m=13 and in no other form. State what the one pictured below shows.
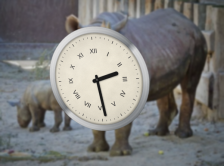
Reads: h=2 m=29
